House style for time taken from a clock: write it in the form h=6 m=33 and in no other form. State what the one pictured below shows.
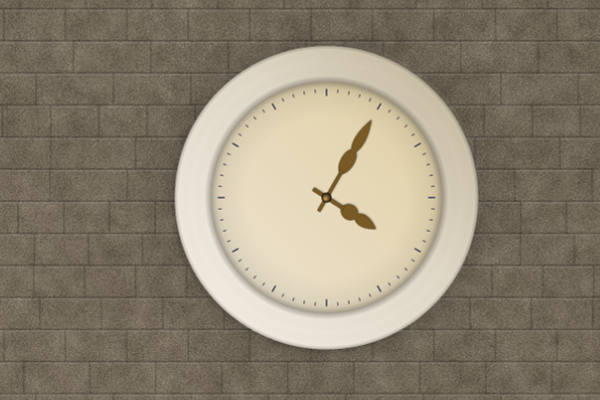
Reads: h=4 m=5
